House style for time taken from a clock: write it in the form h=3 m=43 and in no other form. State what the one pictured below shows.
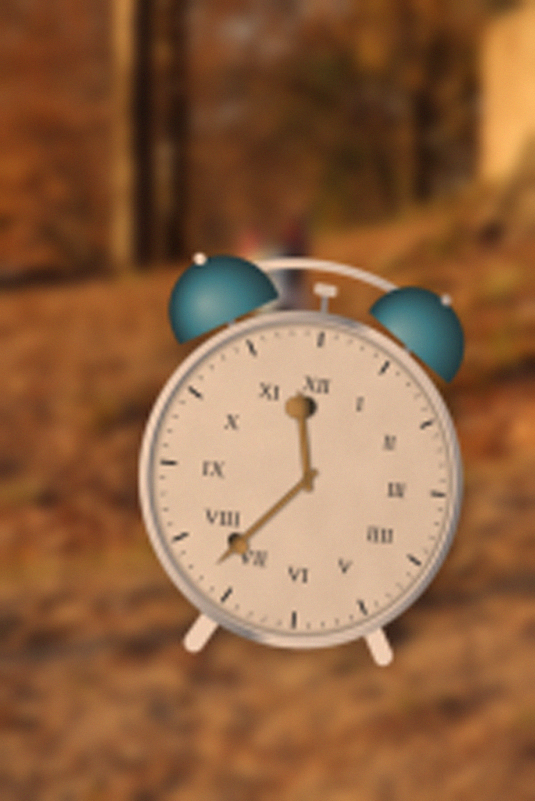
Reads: h=11 m=37
